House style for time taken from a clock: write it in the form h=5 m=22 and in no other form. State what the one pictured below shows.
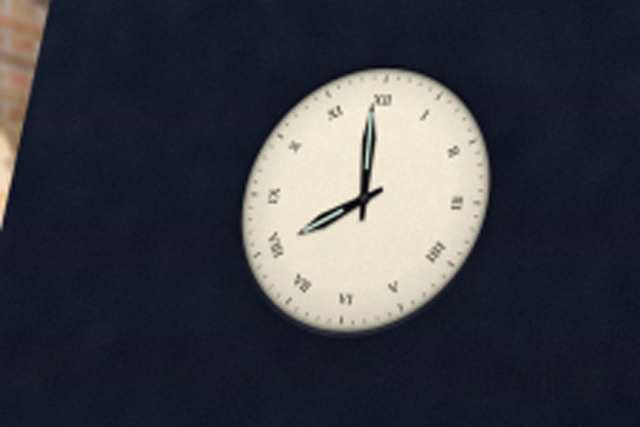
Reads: h=7 m=59
